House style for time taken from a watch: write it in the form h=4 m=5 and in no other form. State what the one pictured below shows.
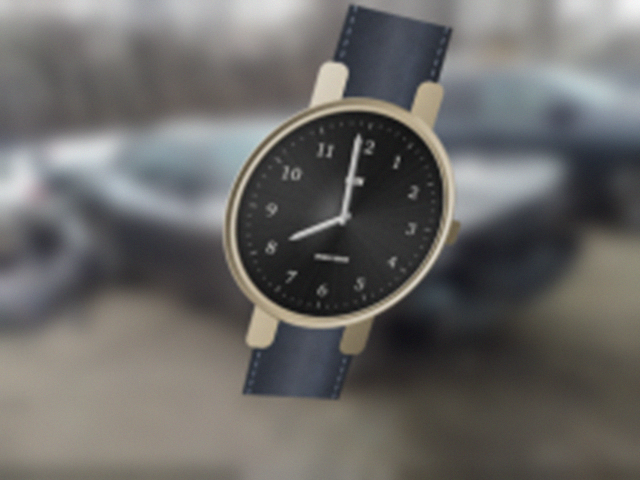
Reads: h=7 m=59
